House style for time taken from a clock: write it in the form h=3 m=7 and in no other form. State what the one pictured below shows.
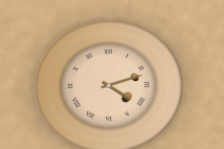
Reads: h=4 m=12
